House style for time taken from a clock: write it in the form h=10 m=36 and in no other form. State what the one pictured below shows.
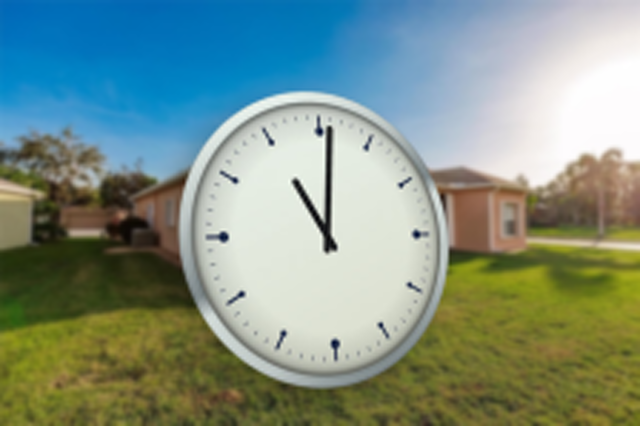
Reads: h=11 m=1
